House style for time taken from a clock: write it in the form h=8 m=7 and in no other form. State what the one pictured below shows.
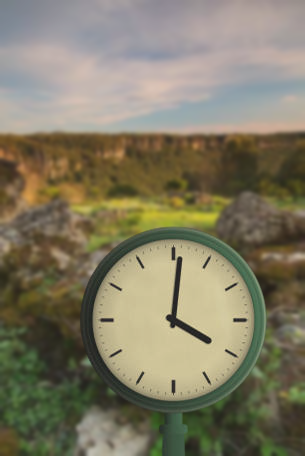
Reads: h=4 m=1
